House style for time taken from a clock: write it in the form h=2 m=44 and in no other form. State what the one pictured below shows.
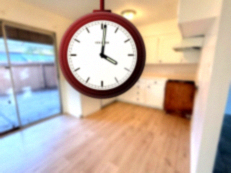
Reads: h=4 m=1
